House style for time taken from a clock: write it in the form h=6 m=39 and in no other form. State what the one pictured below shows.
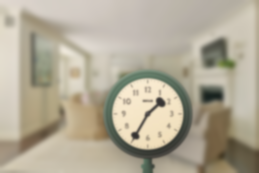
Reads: h=1 m=35
